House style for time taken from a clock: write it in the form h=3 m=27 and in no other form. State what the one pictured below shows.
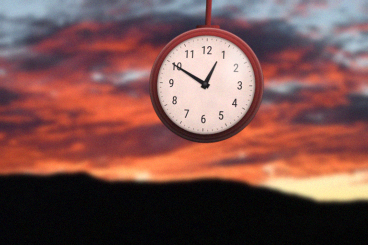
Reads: h=12 m=50
